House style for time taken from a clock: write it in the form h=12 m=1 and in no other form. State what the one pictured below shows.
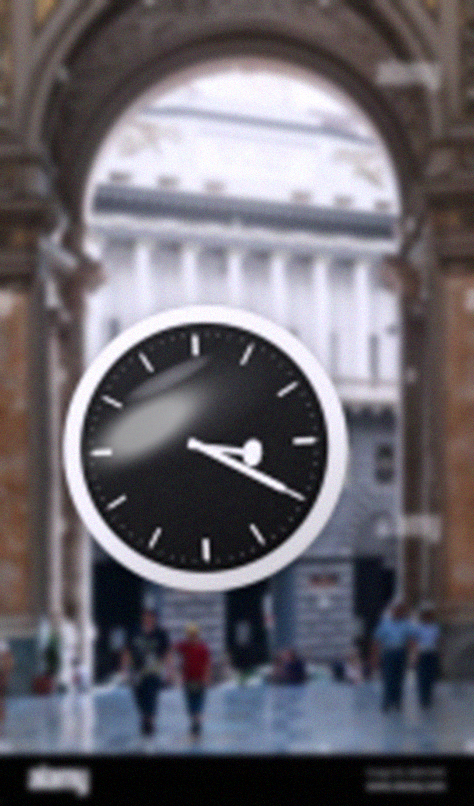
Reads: h=3 m=20
